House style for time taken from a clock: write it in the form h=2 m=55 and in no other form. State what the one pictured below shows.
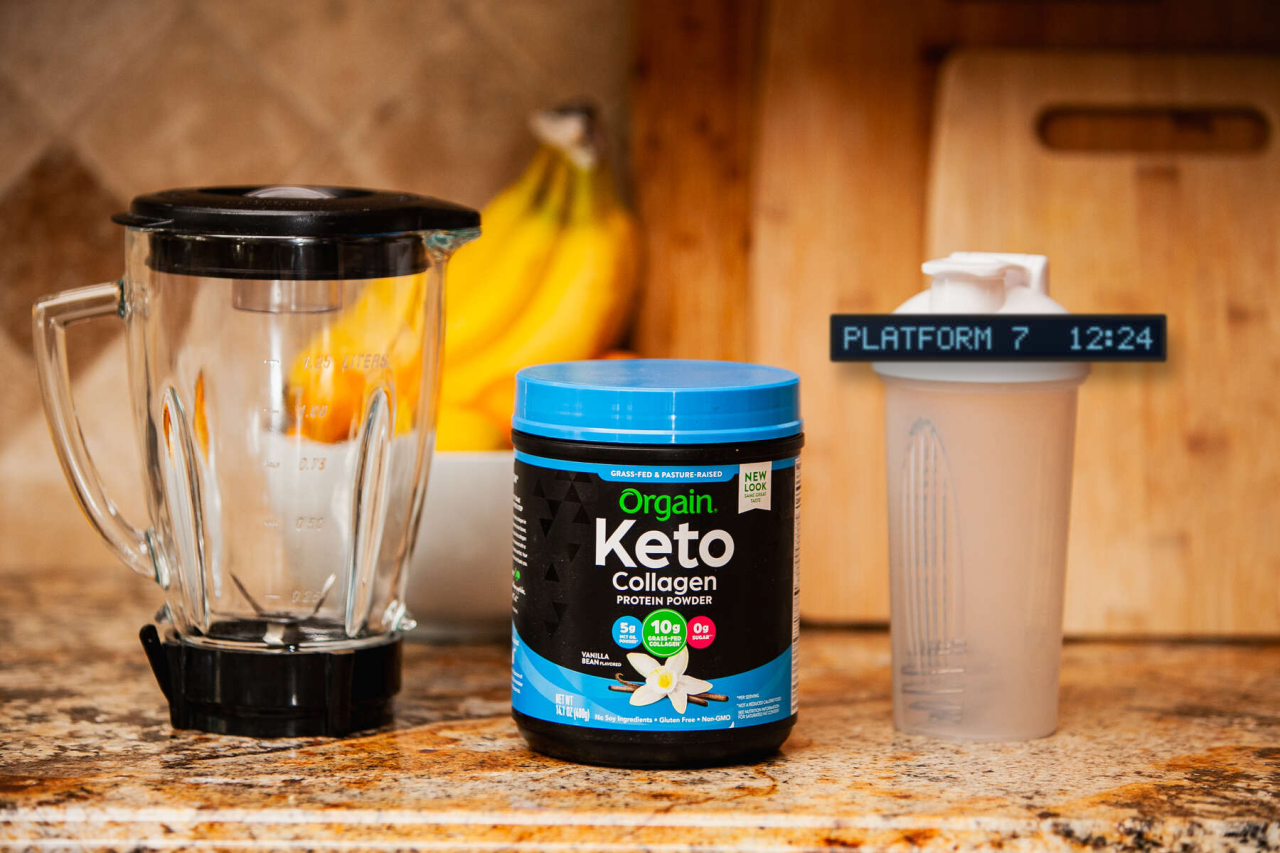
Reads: h=12 m=24
